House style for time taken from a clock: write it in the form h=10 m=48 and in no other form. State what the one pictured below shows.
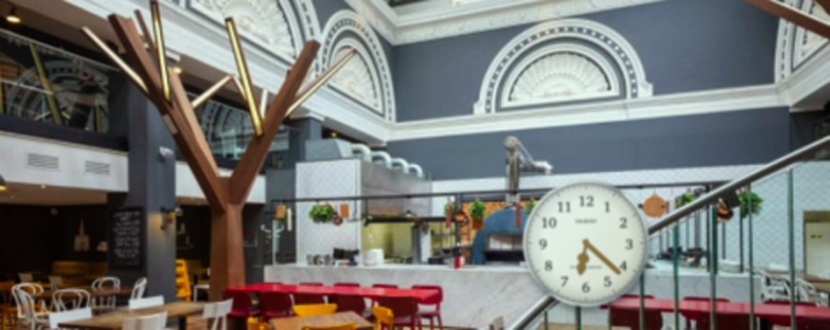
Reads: h=6 m=22
